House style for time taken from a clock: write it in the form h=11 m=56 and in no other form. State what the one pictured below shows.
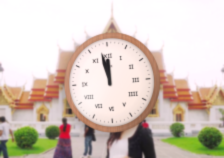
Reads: h=11 m=58
